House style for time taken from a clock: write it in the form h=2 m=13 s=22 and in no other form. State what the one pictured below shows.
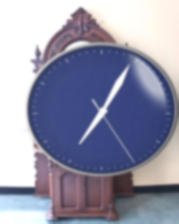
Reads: h=7 m=4 s=25
